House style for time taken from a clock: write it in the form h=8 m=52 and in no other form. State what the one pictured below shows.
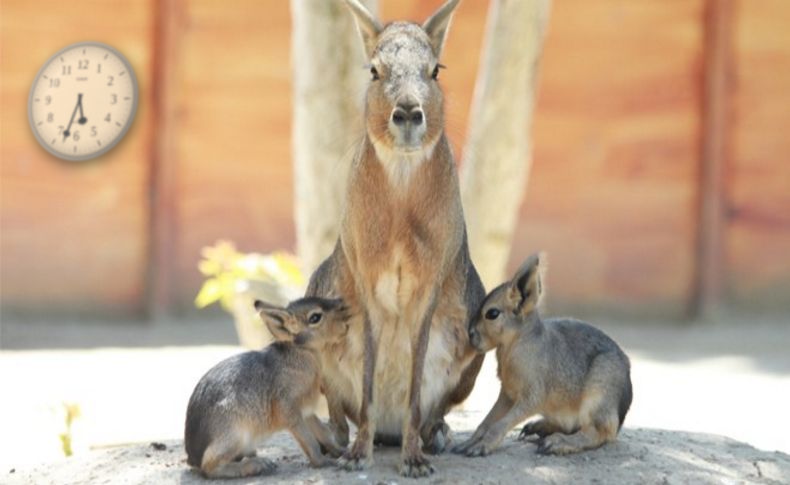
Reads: h=5 m=33
